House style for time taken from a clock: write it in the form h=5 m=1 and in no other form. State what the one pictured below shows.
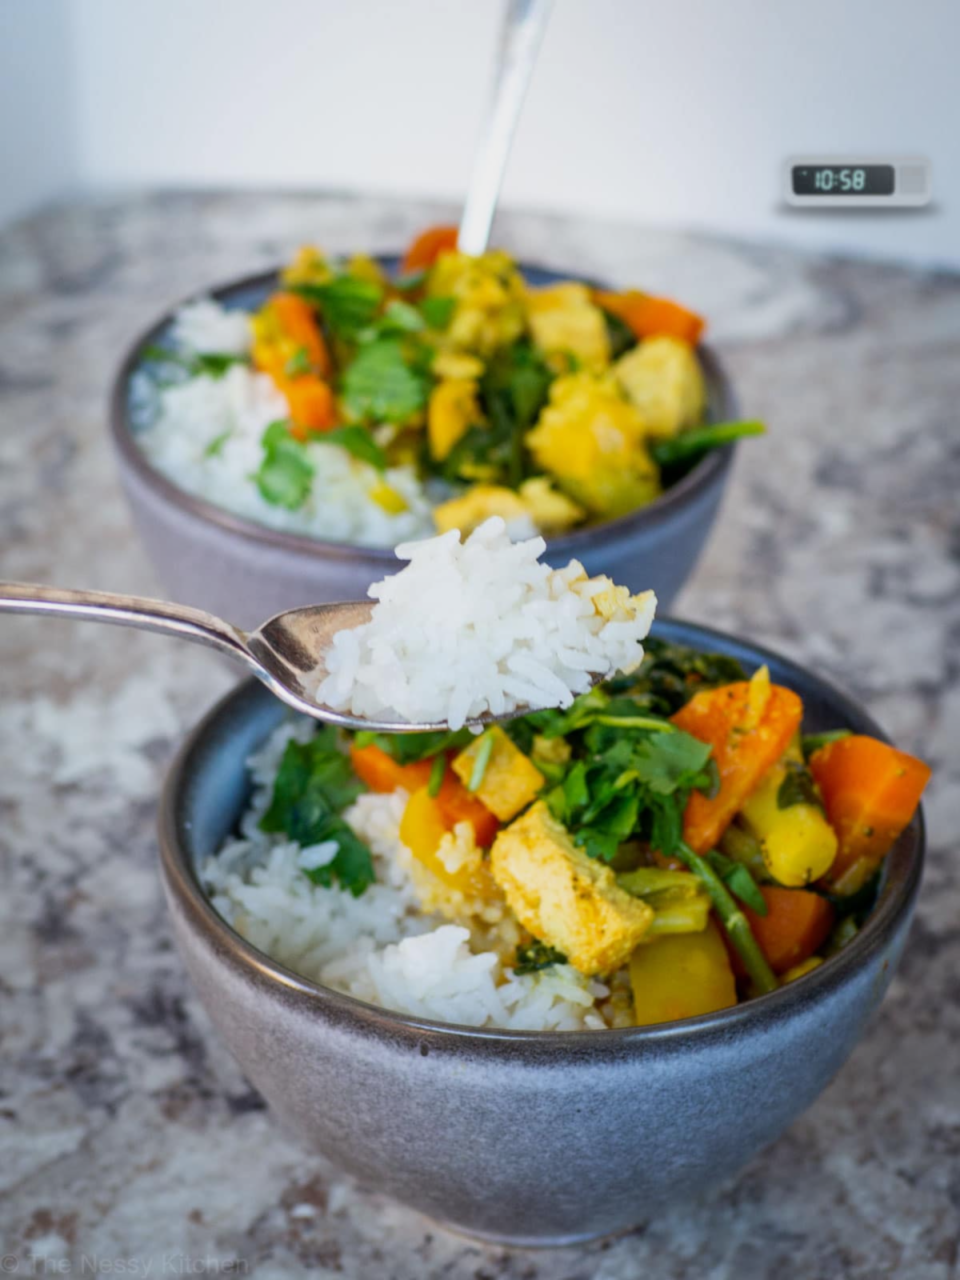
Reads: h=10 m=58
